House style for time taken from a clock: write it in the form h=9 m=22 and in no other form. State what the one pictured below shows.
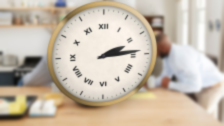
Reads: h=2 m=14
